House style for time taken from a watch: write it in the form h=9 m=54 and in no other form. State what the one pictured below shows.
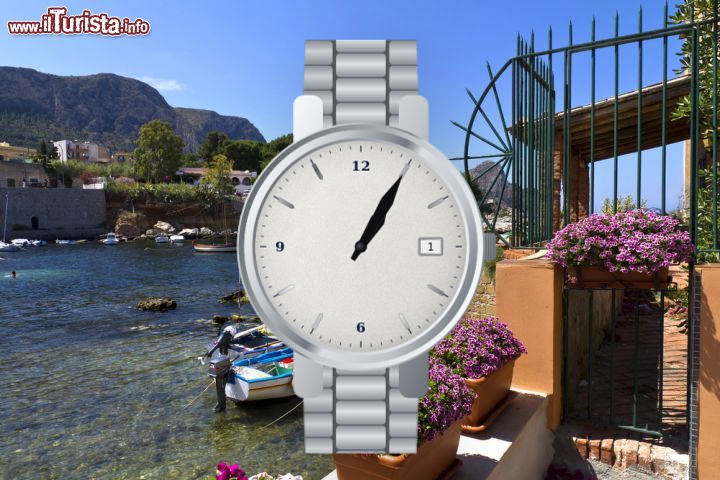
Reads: h=1 m=5
